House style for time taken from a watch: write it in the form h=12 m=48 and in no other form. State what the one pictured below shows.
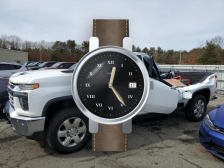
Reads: h=12 m=24
